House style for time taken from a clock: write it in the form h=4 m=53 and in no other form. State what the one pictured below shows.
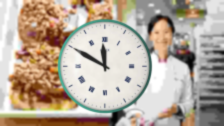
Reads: h=11 m=50
